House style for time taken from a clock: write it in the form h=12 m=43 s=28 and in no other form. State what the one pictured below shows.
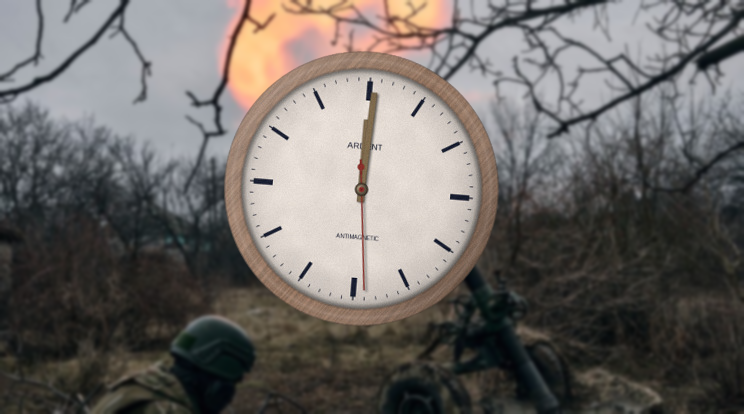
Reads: h=12 m=0 s=29
